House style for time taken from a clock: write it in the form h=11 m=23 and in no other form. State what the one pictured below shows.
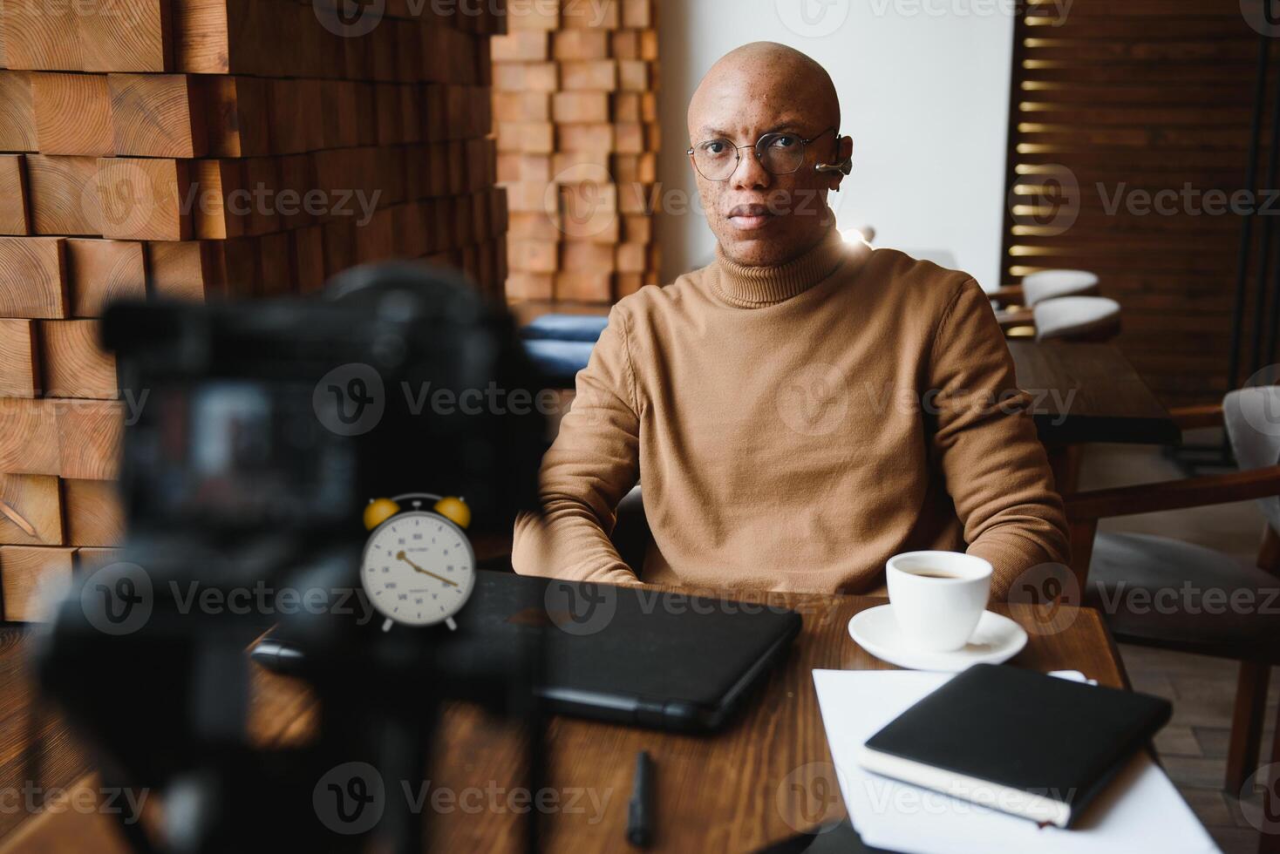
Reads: h=10 m=19
